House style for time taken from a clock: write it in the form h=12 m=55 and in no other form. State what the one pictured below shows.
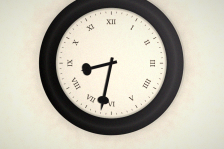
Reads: h=8 m=32
